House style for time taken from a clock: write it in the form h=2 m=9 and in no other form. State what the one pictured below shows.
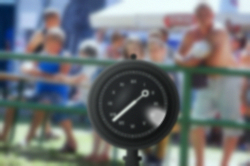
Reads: h=1 m=38
